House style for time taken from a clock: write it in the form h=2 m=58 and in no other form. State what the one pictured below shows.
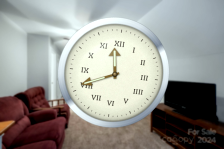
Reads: h=11 m=41
